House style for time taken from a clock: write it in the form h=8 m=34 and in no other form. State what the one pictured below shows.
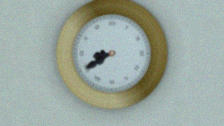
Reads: h=8 m=40
